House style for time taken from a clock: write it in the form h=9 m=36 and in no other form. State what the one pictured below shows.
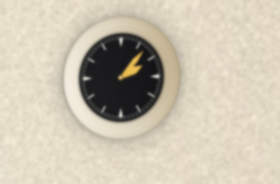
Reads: h=2 m=7
